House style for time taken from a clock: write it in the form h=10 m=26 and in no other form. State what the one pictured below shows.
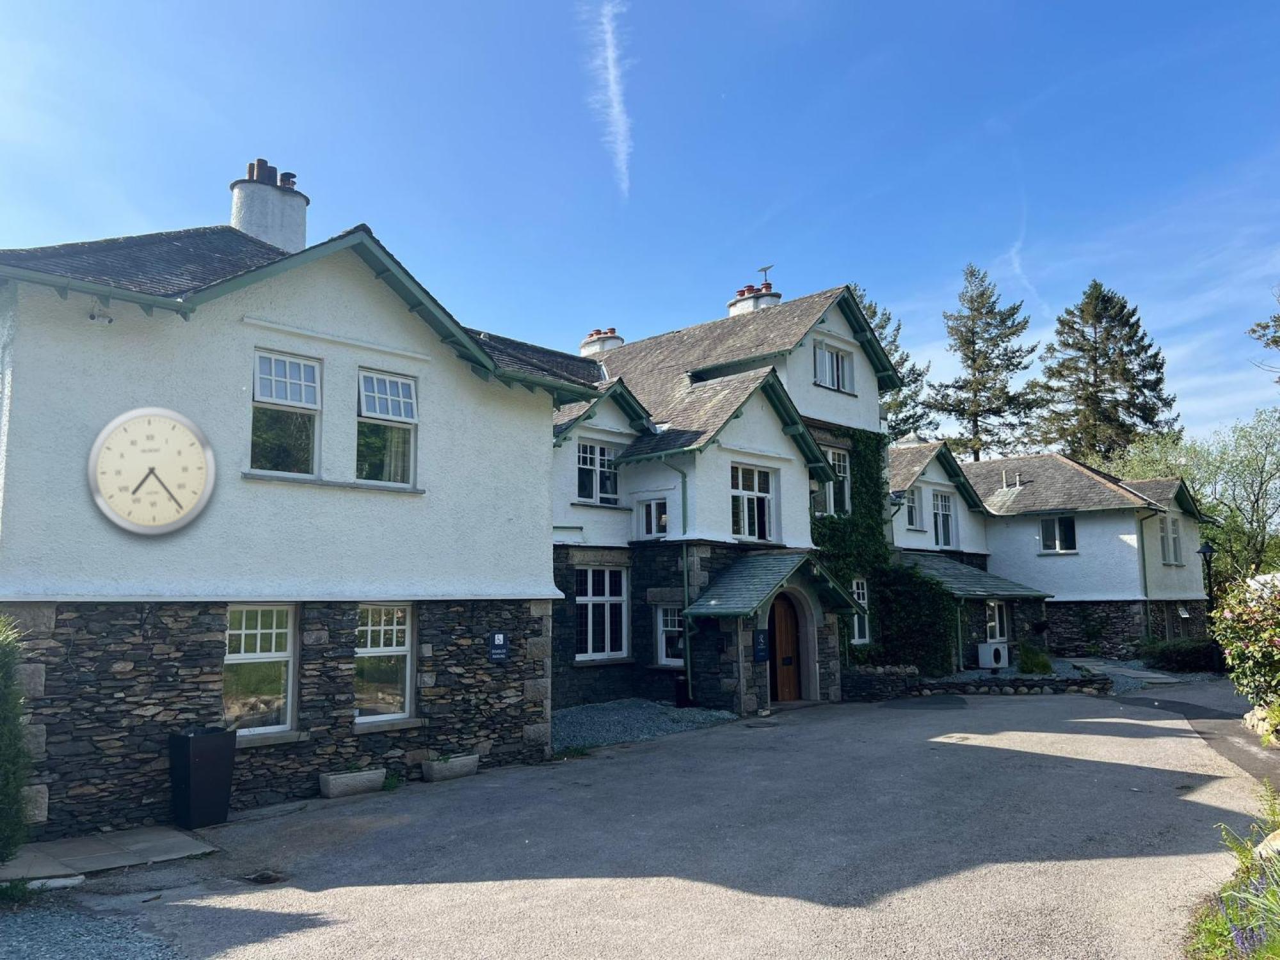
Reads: h=7 m=24
